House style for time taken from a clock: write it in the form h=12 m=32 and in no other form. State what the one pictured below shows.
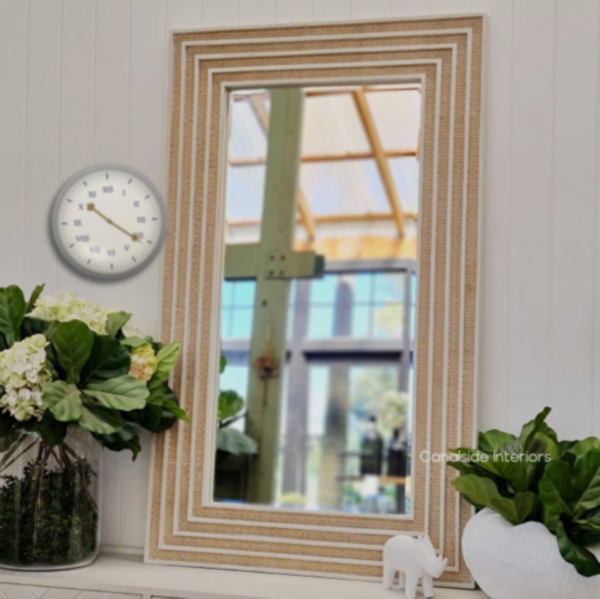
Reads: h=10 m=21
